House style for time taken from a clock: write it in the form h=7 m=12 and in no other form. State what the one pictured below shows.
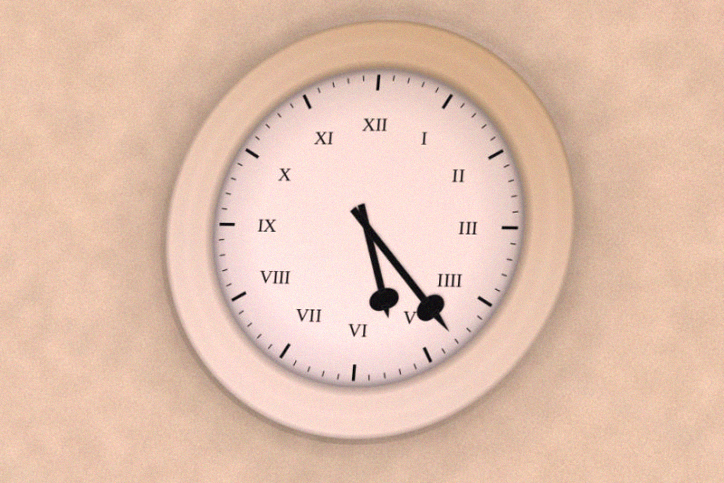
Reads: h=5 m=23
